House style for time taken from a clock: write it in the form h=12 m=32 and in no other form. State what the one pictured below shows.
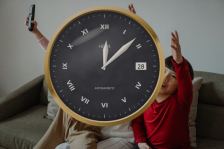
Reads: h=12 m=8
